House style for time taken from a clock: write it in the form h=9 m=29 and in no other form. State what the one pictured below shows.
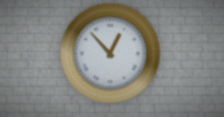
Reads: h=12 m=53
